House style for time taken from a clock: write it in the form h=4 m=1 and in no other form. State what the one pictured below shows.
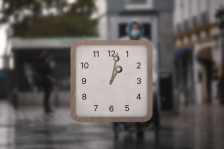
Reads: h=1 m=2
